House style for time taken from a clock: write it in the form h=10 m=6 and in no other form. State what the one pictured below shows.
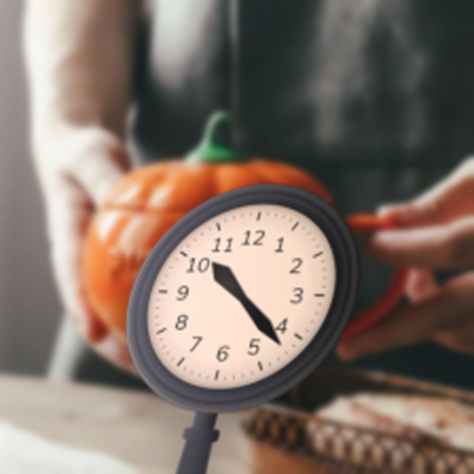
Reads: h=10 m=22
